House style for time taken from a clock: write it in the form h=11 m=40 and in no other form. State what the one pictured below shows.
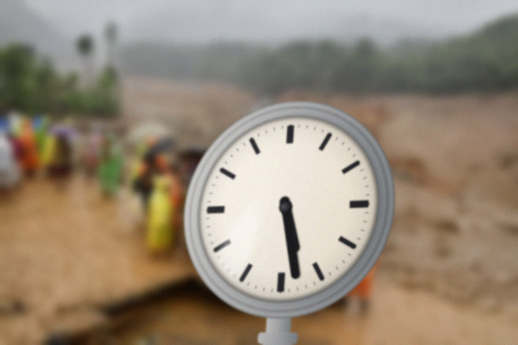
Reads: h=5 m=28
